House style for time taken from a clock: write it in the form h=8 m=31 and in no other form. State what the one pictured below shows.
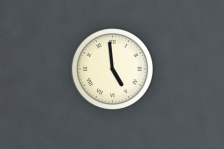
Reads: h=4 m=59
